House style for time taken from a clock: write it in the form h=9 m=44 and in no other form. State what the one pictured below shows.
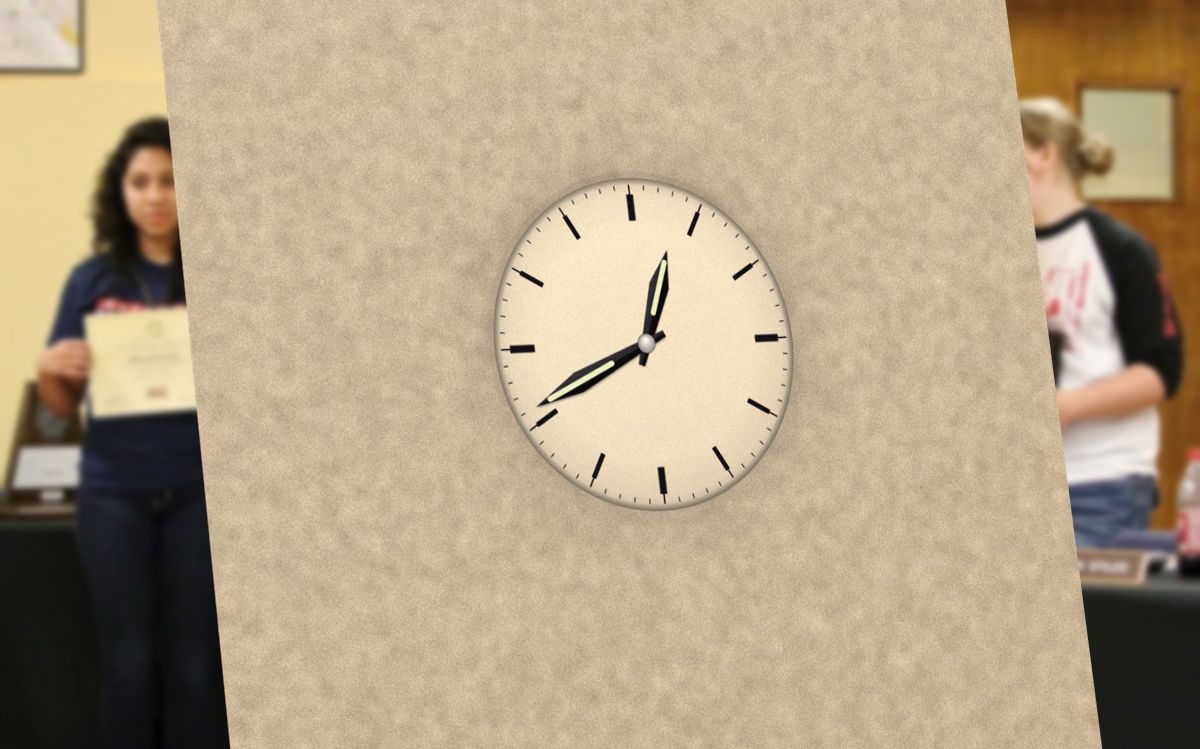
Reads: h=12 m=41
